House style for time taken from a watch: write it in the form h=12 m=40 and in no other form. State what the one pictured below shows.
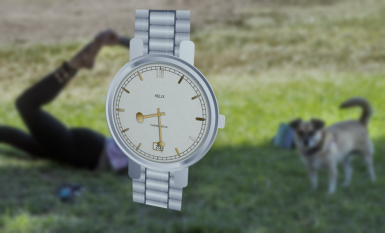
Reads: h=8 m=29
